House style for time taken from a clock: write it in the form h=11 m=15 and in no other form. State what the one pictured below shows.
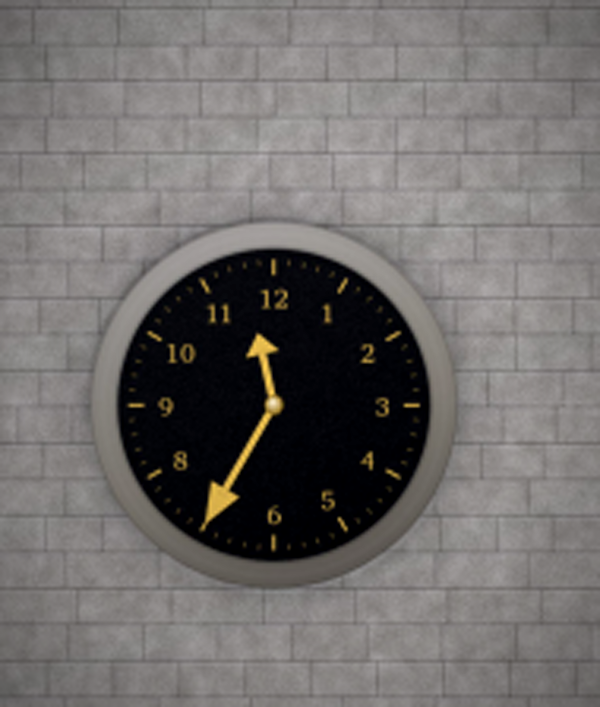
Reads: h=11 m=35
